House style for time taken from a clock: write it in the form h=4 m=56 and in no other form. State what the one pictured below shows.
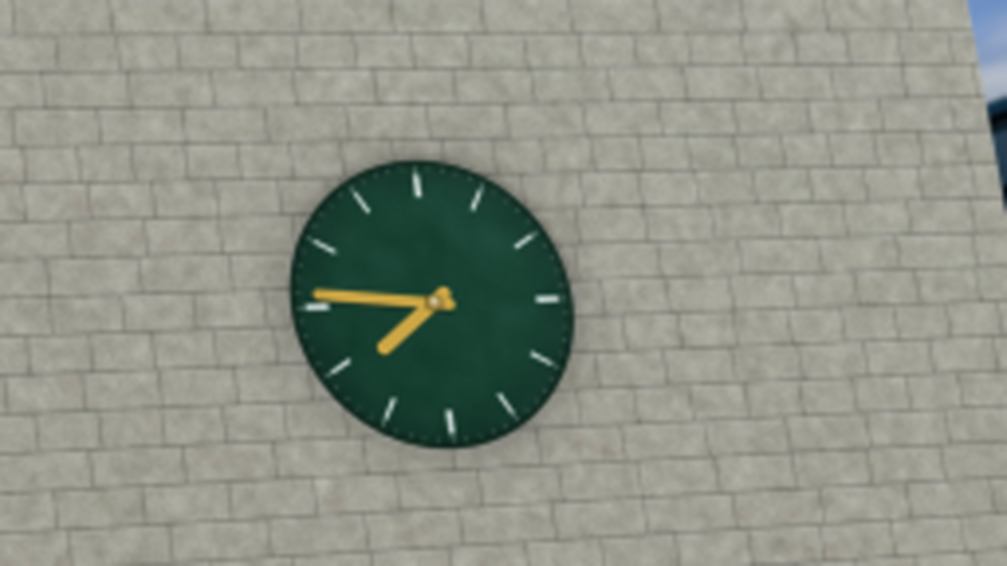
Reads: h=7 m=46
